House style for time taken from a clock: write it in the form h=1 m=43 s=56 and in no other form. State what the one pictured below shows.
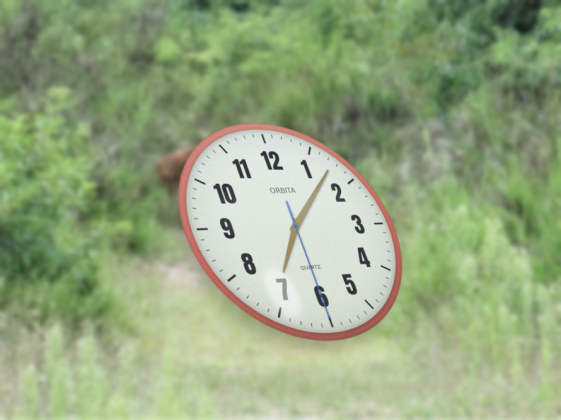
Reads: h=7 m=7 s=30
